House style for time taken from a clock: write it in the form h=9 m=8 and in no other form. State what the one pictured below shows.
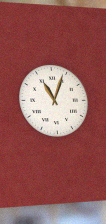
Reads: h=11 m=4
